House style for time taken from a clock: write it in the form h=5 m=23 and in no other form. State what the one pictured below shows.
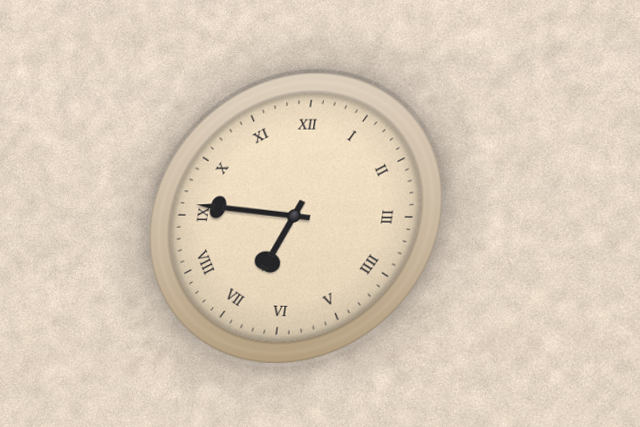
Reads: h=6 m=46
